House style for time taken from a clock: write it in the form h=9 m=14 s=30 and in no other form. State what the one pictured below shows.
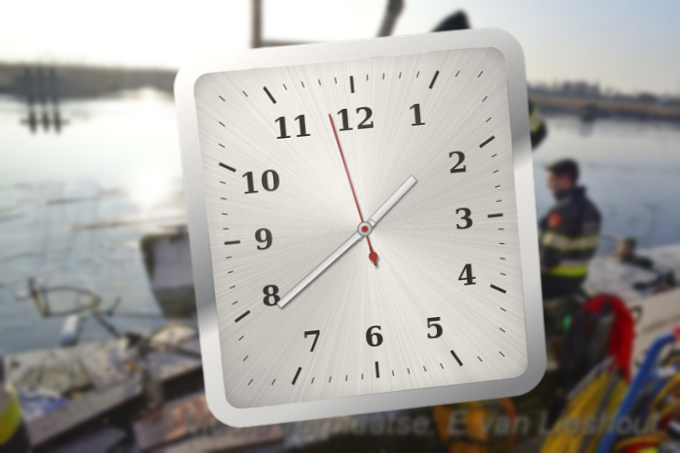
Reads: h=1 m=38 s=58
